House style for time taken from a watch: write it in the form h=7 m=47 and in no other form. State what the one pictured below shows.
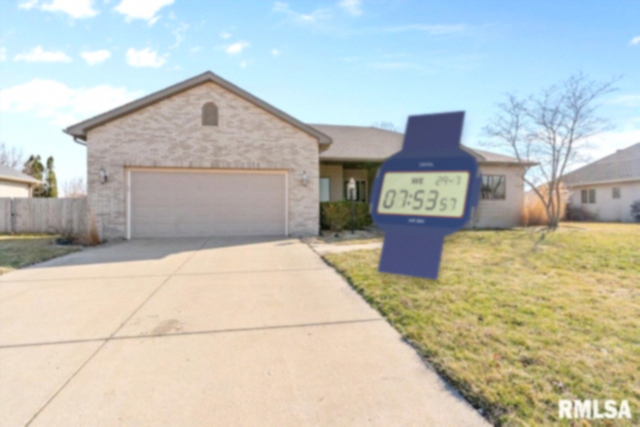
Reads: h=7 m=53
